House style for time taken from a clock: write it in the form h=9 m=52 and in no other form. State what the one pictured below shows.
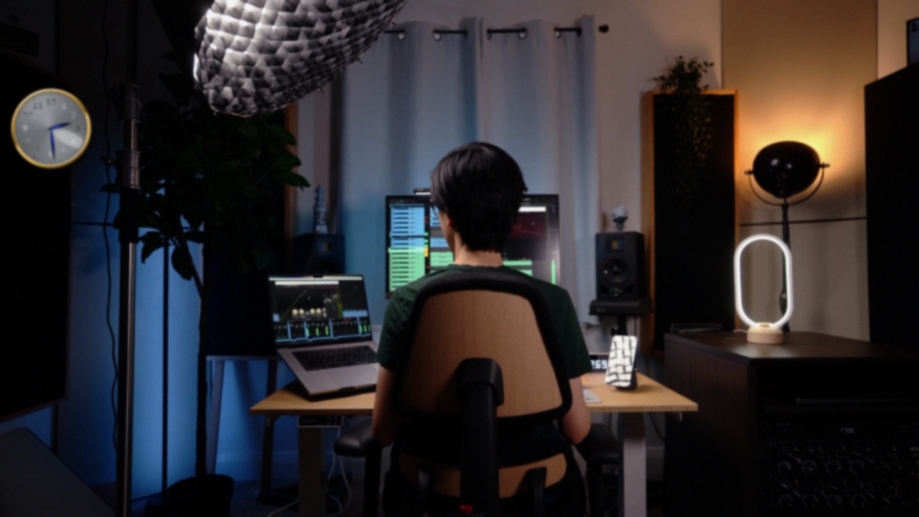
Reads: h=2 m=29
